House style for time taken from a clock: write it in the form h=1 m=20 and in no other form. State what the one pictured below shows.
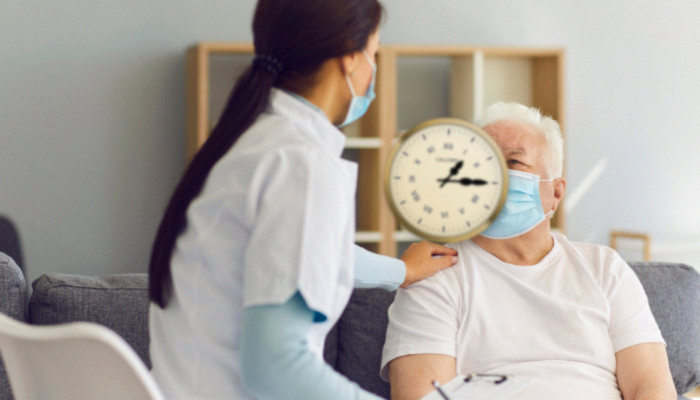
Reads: h=1 m=15
